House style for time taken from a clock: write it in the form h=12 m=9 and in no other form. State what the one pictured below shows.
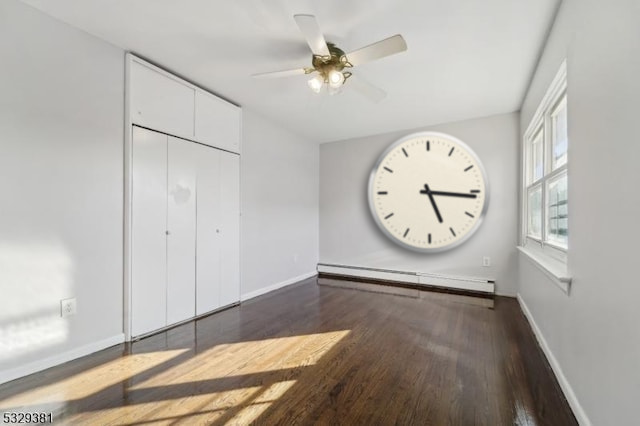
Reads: h=5 m=16
